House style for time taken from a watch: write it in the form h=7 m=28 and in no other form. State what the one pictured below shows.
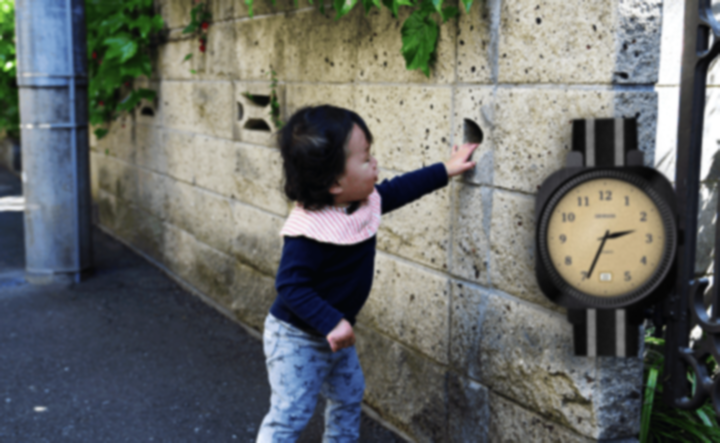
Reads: h=2 m=34
